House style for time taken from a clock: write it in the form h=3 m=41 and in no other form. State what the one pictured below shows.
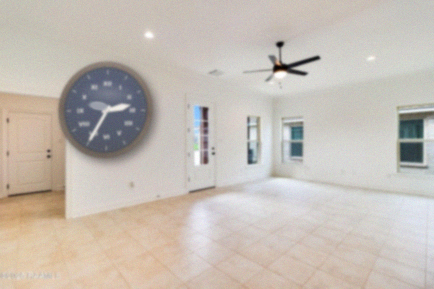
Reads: h=2 m=35
